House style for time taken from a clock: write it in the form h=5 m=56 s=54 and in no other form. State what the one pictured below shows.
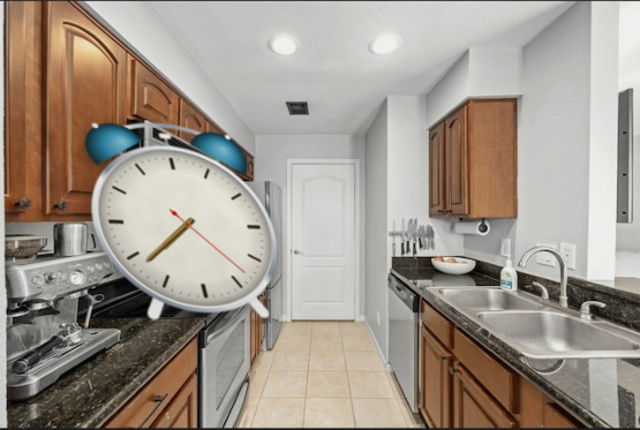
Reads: h=7 m=38 s=23
